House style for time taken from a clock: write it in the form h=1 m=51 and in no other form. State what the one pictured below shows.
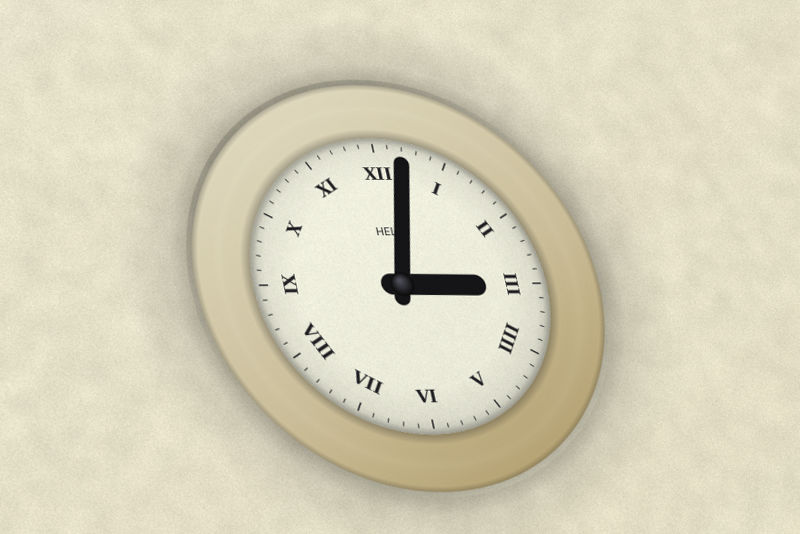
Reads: h=3 m=2
